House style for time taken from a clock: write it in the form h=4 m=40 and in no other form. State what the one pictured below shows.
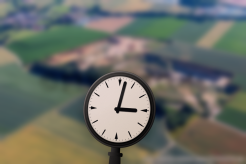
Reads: h=3 m=2
